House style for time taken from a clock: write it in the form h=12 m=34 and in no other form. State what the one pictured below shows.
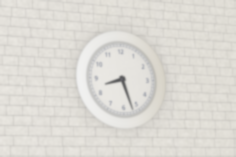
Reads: h=8 m=27
